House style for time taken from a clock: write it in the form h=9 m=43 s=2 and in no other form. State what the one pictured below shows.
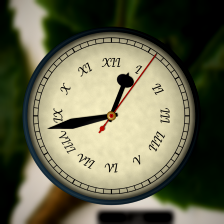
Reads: h=12 m=43 s=6
